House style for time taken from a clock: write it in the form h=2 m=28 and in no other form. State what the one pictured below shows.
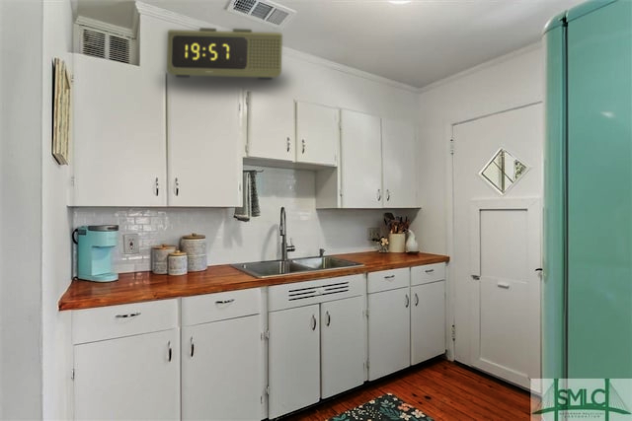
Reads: h=19 m=57
